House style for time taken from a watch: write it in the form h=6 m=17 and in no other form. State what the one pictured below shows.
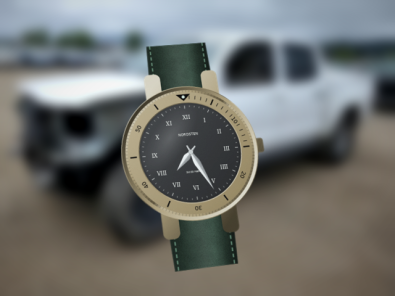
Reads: h=7 m=26
